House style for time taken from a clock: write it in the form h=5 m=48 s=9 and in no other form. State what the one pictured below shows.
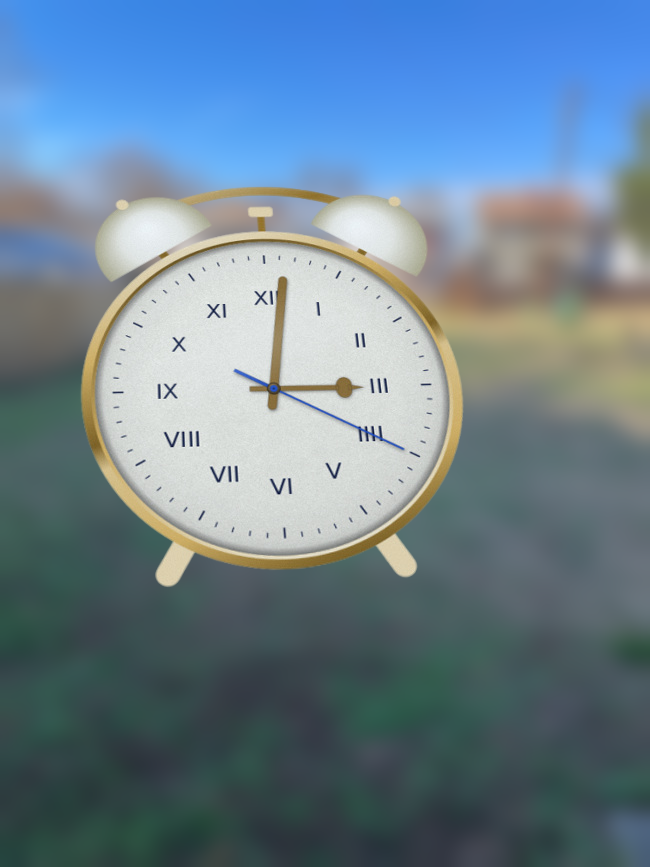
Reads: h=3 m=1 s=20
